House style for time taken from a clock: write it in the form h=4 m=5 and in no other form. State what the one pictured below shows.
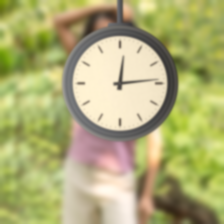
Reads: h=12 m=14
